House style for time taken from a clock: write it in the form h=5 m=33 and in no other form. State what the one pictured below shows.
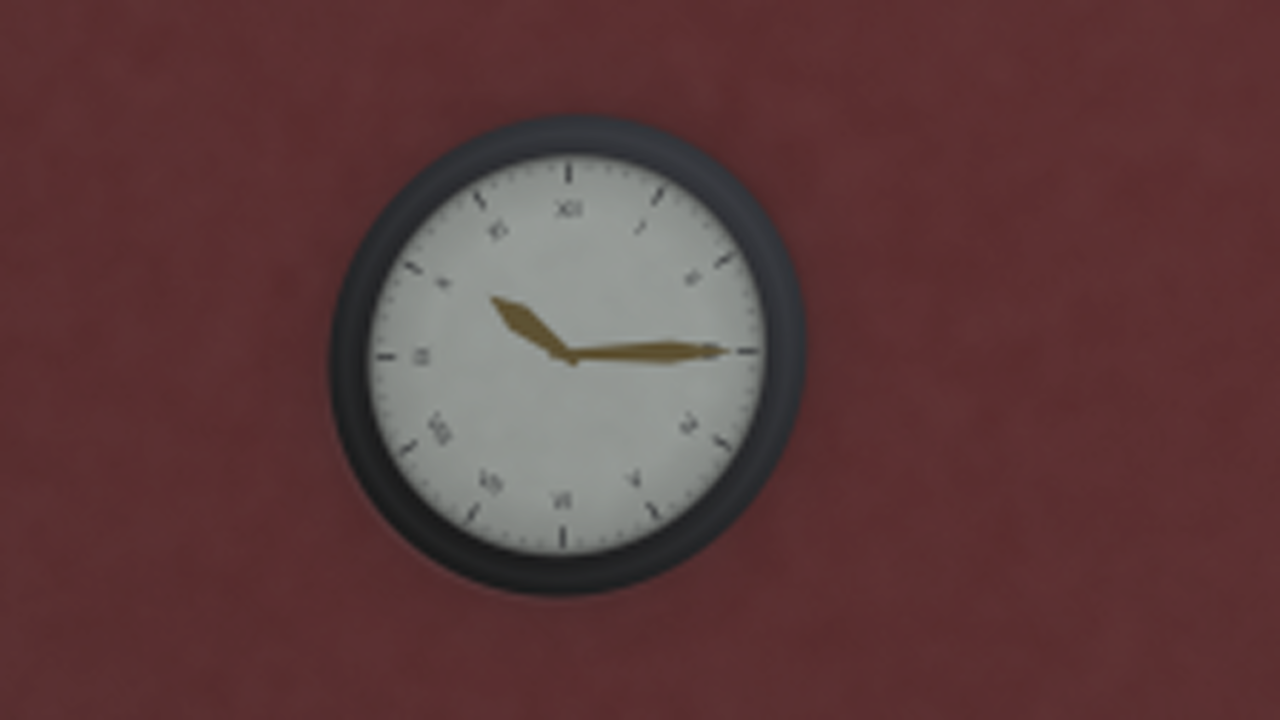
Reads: h=10 m=15
